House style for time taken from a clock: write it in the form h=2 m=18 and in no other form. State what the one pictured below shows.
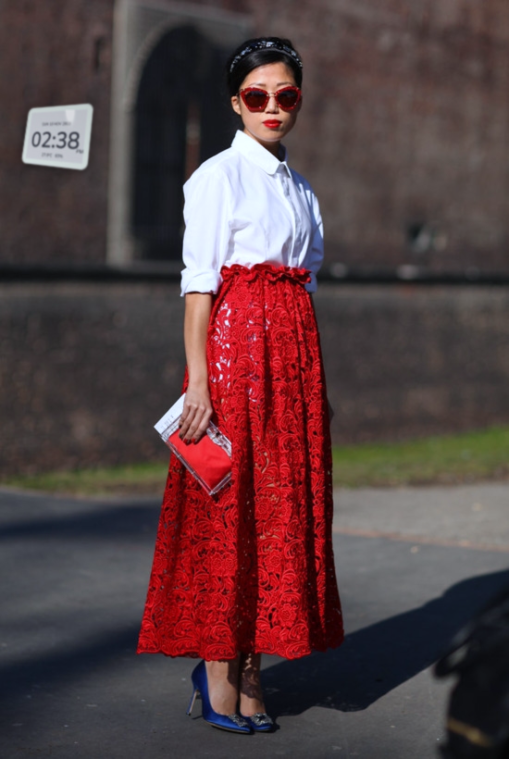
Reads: h=2 m=38
